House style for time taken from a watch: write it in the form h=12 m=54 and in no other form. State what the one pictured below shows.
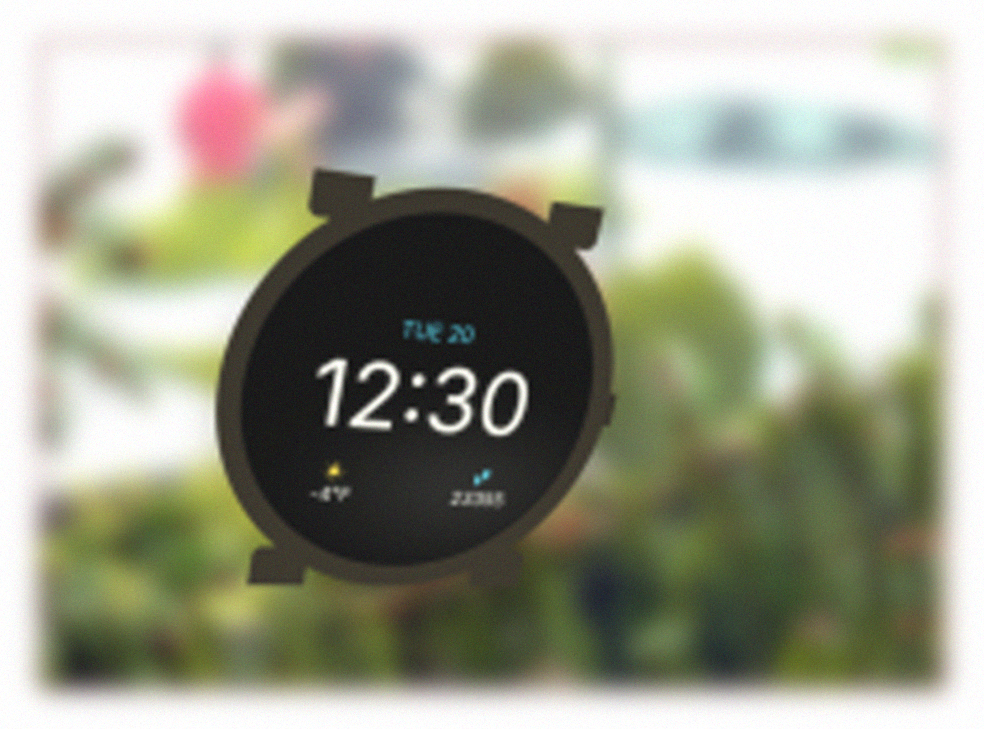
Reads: h=12 m=30
